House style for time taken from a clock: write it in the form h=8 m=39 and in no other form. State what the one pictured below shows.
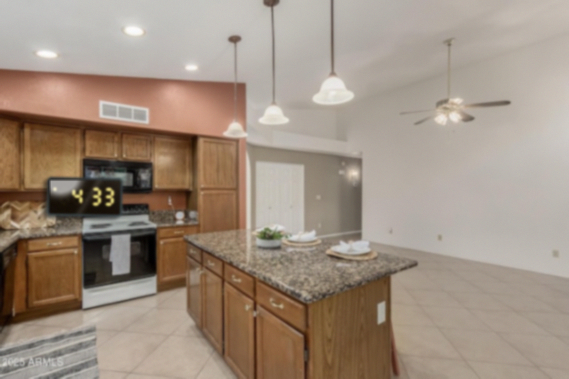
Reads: h=4 m=33
